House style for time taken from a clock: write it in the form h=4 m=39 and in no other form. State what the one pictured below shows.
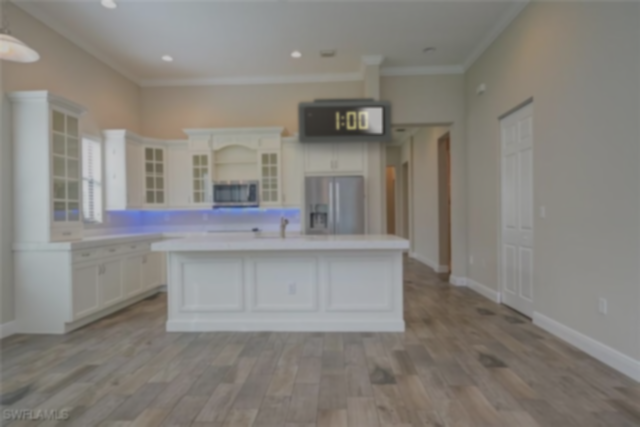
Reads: h=1 m=0
